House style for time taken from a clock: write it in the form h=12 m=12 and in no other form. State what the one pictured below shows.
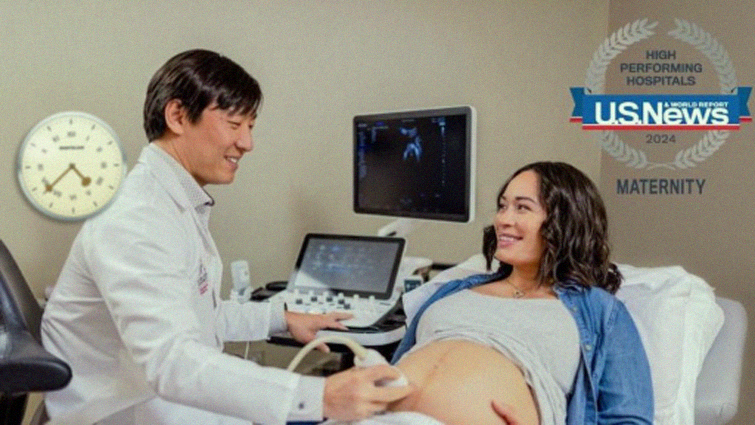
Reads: h=4 m=38
